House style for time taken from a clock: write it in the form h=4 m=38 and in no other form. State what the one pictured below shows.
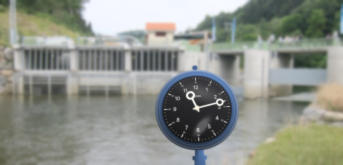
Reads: h=11 m=13
